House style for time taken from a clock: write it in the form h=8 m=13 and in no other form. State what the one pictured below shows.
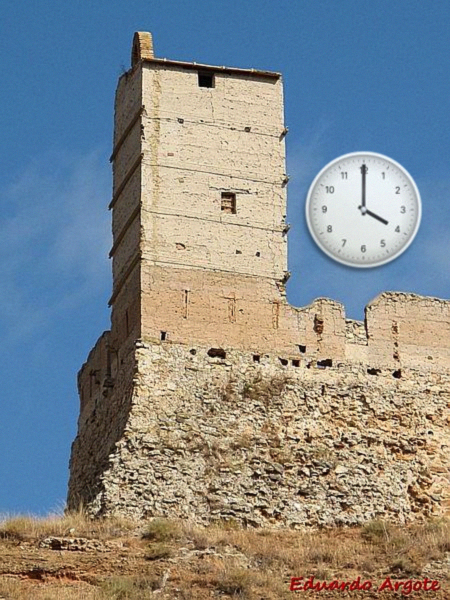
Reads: h=4 m=0
